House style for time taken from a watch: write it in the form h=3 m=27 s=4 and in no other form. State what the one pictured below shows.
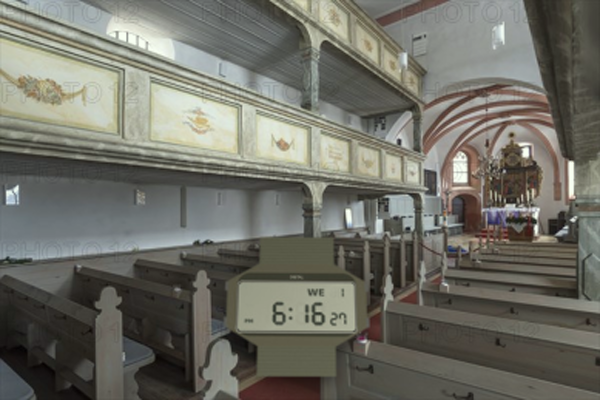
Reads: h=6 m=16 s=27
